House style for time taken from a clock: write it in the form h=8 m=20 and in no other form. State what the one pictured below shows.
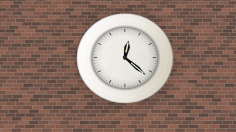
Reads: h=12 m=22
